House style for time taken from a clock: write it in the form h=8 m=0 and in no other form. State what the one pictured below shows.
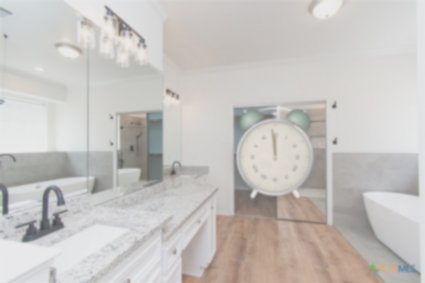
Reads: h=11 m=59
